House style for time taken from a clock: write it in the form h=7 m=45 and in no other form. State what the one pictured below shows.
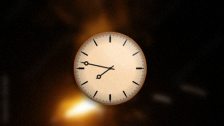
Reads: h=7 m=47
